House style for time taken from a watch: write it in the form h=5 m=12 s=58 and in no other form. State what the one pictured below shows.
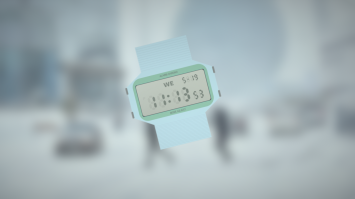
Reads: h=11 m=13 s=53
